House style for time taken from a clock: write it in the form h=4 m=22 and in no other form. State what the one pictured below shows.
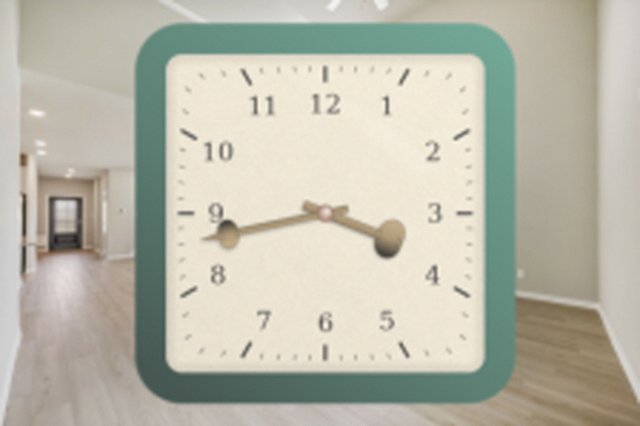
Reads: h=3 m=43
